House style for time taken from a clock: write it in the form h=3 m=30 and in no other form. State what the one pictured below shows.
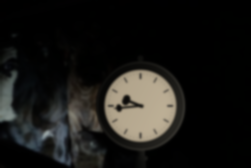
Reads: h=9 m=44
